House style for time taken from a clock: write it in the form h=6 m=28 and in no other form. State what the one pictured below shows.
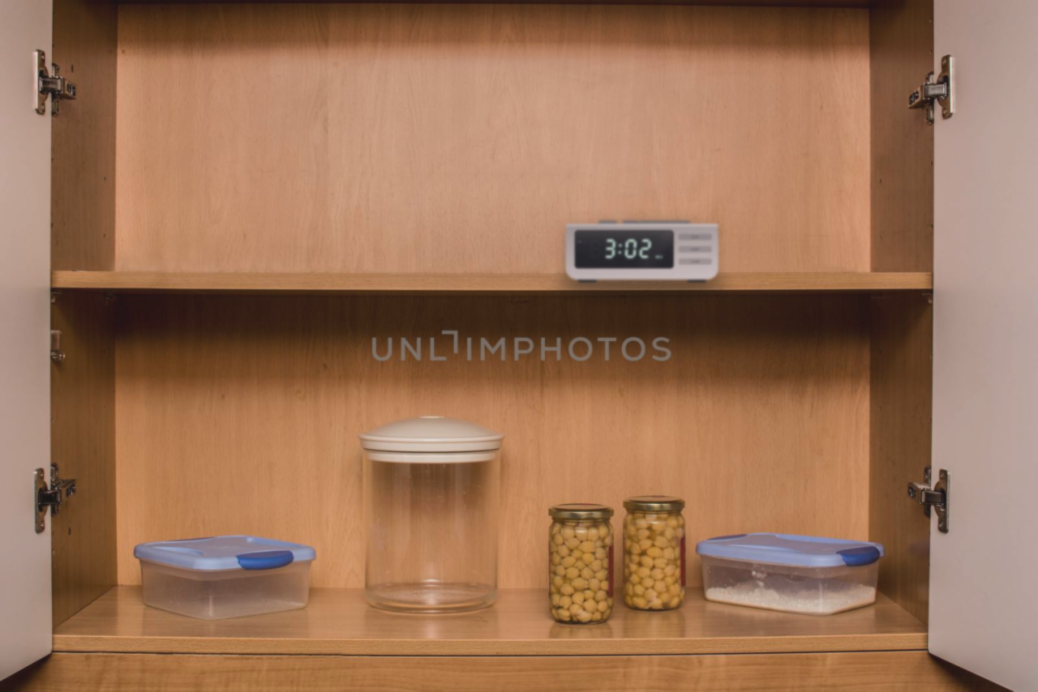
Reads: h=3 m=2
